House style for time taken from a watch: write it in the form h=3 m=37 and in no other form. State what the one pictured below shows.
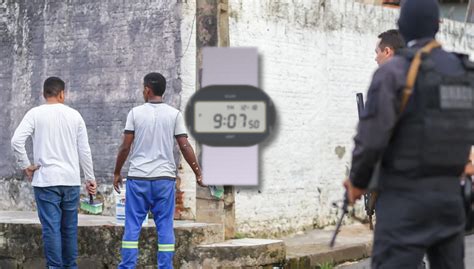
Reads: h=9 m=7
